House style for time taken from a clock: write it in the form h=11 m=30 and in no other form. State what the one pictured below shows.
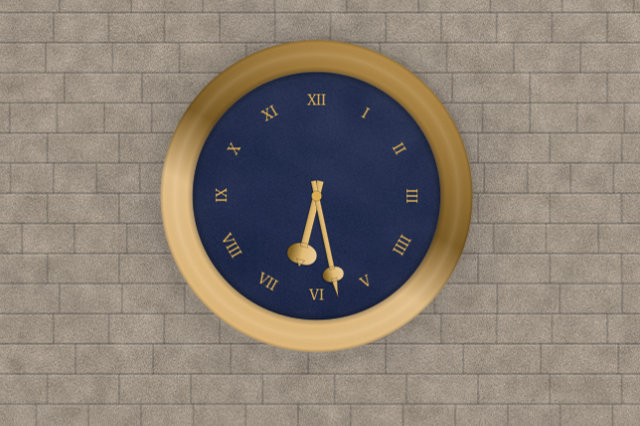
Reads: h=6 m=28
